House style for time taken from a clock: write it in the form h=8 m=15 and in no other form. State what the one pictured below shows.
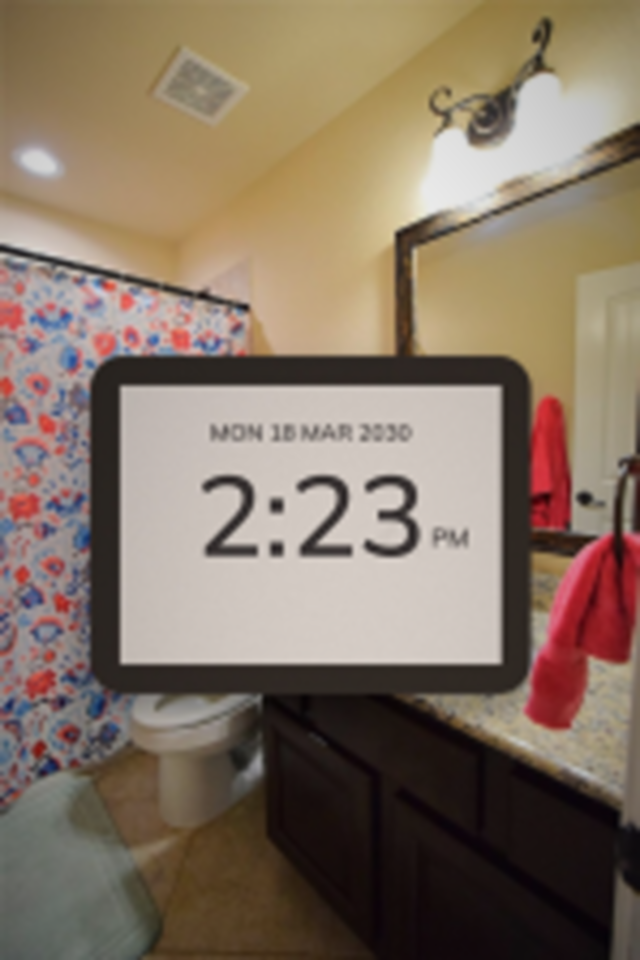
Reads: h=2 m=23
